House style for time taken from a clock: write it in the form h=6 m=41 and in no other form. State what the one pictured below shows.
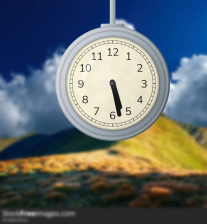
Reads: h=5 m=28
